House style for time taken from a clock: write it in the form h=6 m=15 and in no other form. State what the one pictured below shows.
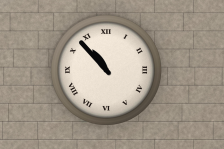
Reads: h=10 m=53
